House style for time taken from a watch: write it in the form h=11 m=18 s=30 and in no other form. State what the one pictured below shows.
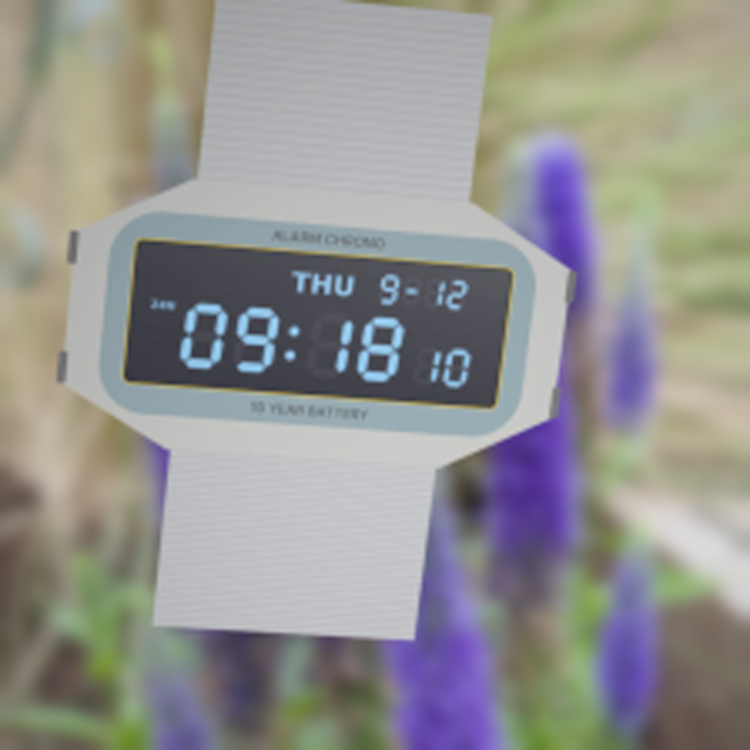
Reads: h=9 m=18 s=10
